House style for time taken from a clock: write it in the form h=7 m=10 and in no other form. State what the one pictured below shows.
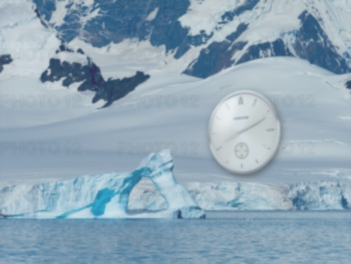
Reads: h=8 m=11
